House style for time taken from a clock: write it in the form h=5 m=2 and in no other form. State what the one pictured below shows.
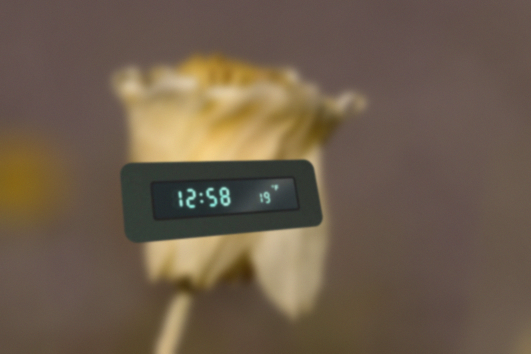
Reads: h=12 m=58
